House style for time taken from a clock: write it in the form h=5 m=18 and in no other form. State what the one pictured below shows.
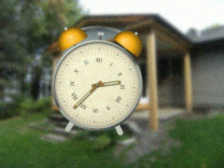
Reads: h=2 m=37
